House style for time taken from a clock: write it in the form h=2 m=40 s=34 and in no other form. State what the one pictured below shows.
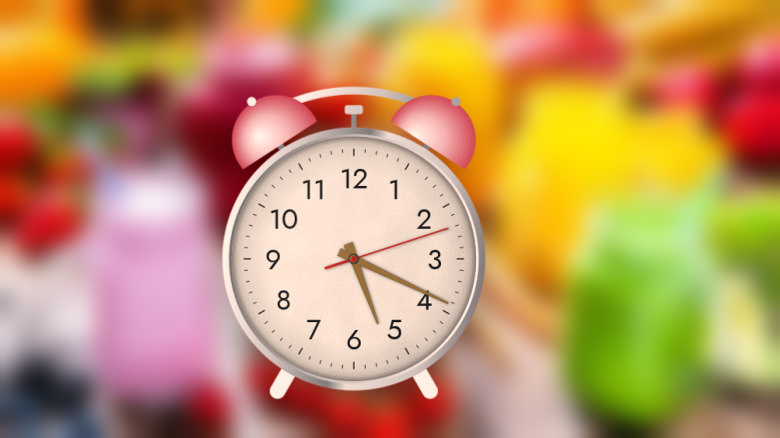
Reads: h=5 m=19 s=12
